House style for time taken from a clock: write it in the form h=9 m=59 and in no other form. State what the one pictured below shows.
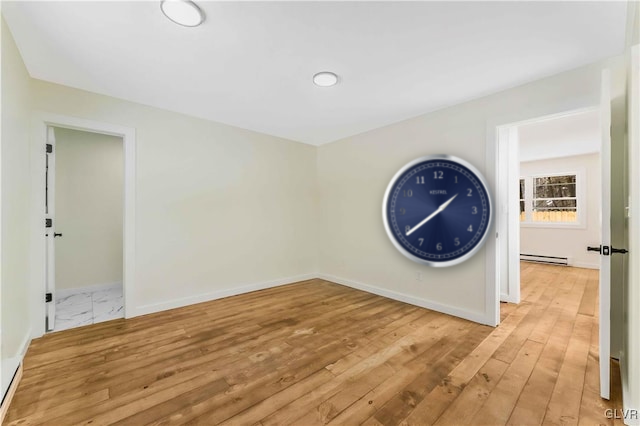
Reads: h=1 m=39
